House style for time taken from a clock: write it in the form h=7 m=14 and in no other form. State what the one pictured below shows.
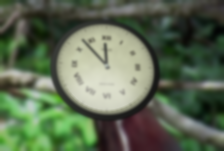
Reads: h=11 m=53
